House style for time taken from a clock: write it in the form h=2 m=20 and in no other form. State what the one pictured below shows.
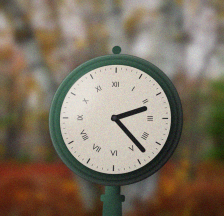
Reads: h=2 m=23
